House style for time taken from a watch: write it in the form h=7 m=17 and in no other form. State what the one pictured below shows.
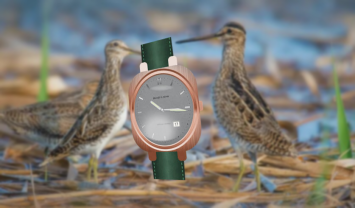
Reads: h=10 m=16
